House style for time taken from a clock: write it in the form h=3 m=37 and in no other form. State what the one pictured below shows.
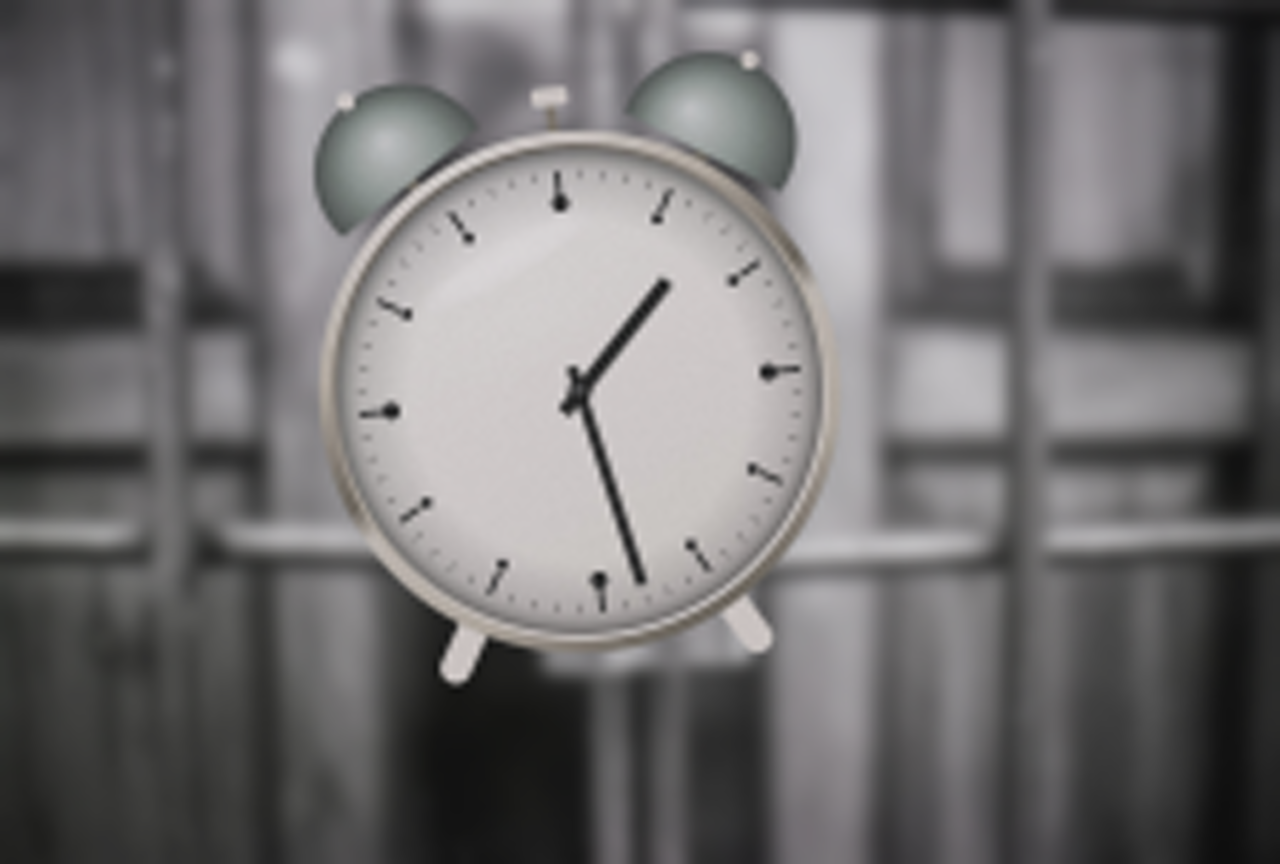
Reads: h=1 m=28
